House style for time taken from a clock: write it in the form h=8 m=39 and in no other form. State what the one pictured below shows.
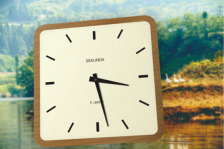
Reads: h=3 m=28
